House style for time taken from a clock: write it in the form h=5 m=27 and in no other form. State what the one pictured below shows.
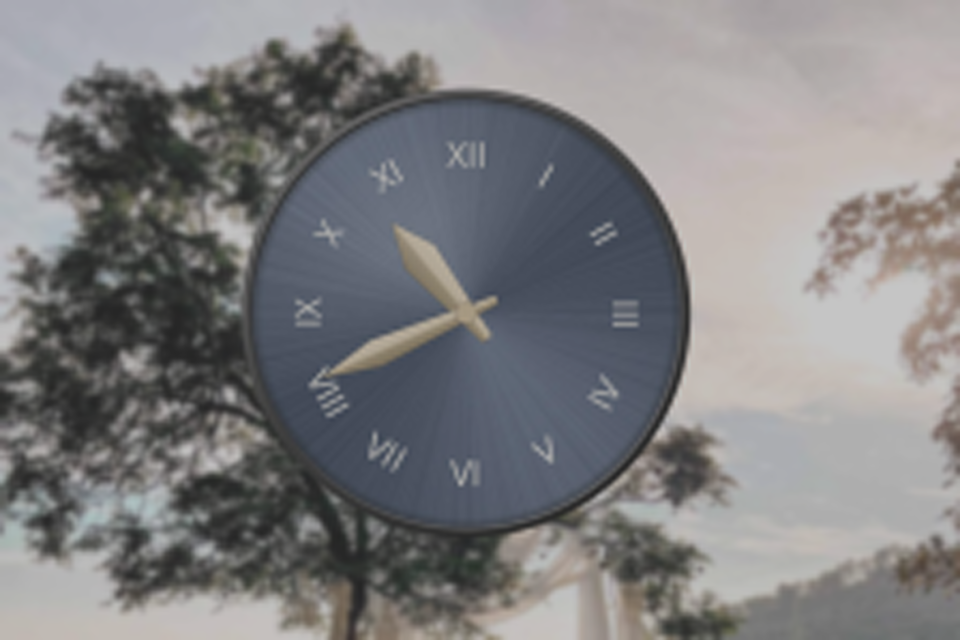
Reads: h=10 m=41
